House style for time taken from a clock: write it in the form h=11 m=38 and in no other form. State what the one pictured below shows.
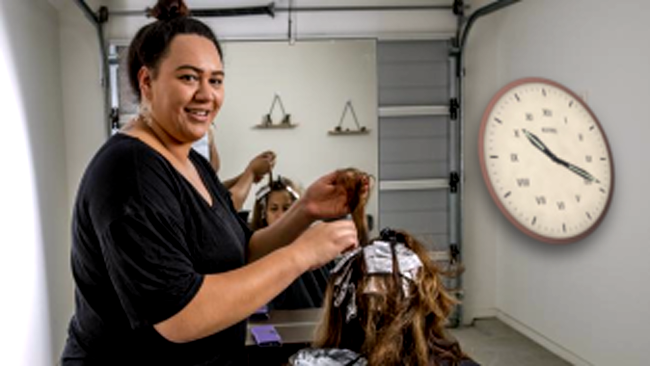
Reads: h=10 m=19
